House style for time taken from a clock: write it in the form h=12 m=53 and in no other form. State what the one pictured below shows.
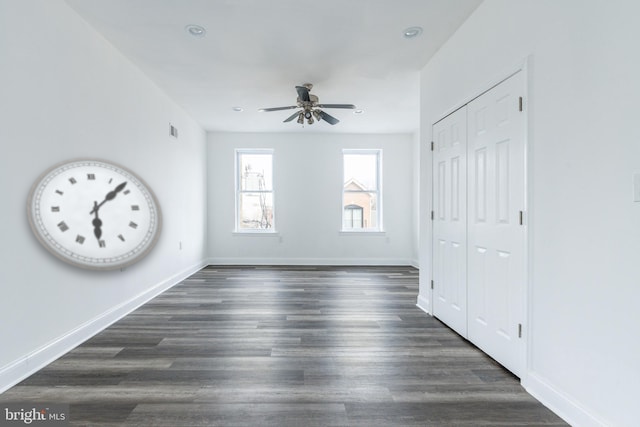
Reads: h=6 m=8
